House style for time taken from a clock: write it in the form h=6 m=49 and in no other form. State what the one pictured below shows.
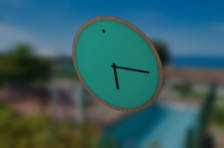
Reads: h=6 m=17
